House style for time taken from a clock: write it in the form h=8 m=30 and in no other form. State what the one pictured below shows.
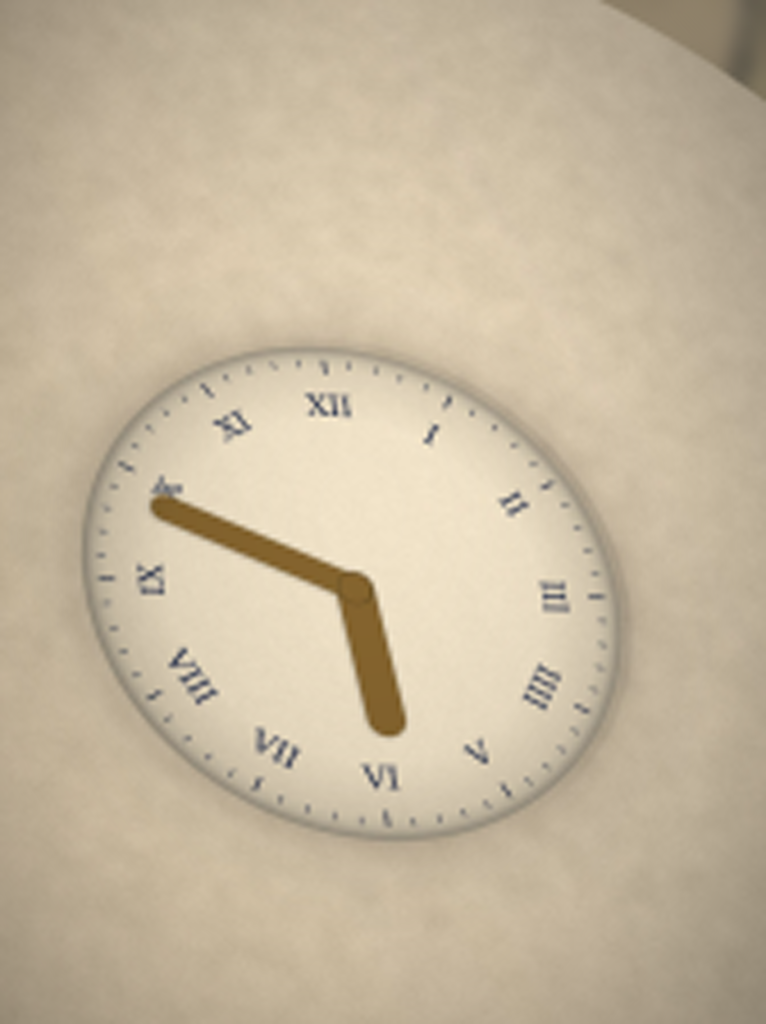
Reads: h=5 m=49
